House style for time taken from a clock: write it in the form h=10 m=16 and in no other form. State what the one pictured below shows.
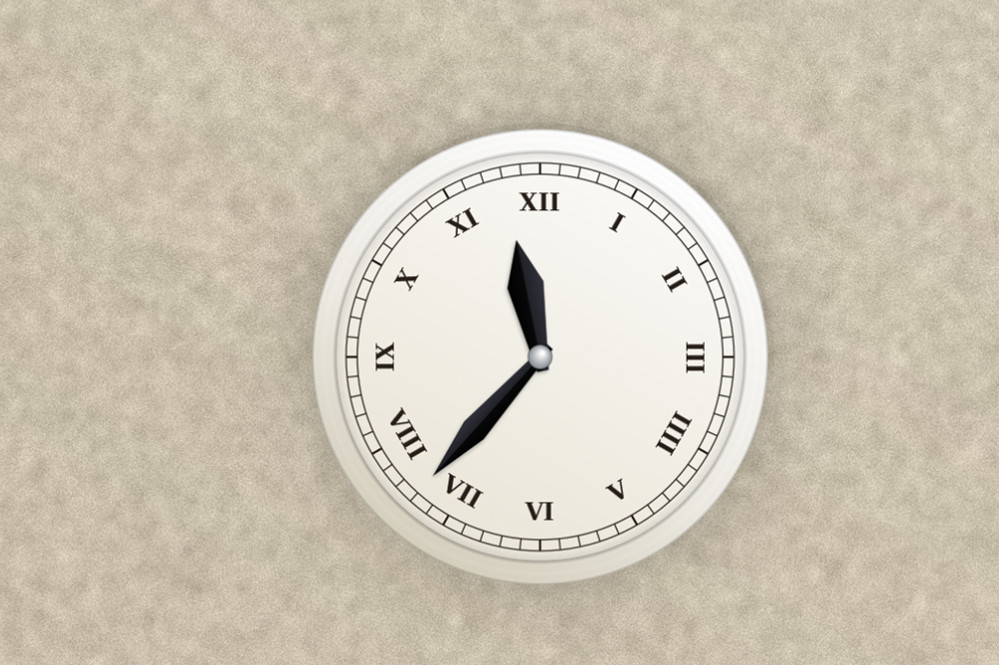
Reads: h=11 m=37
